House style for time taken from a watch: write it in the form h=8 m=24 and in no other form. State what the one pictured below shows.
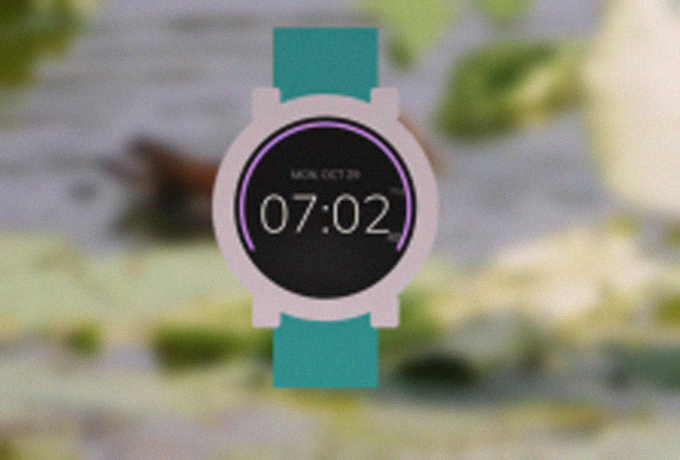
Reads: h=7 m=2
